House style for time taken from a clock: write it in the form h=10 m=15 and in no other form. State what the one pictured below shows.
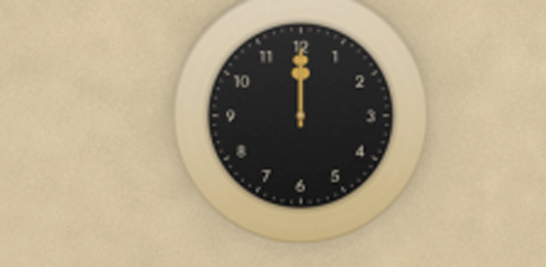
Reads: h=12 m=0
